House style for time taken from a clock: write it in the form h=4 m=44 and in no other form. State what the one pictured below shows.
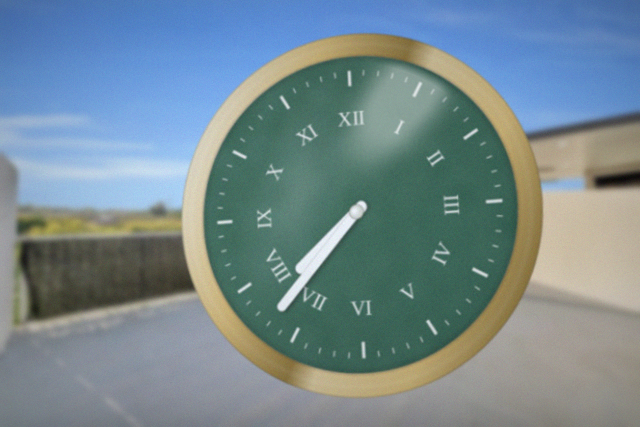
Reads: h=7 m=37
